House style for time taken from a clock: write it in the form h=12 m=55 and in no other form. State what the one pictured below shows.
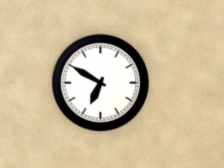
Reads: h=6 m=50
